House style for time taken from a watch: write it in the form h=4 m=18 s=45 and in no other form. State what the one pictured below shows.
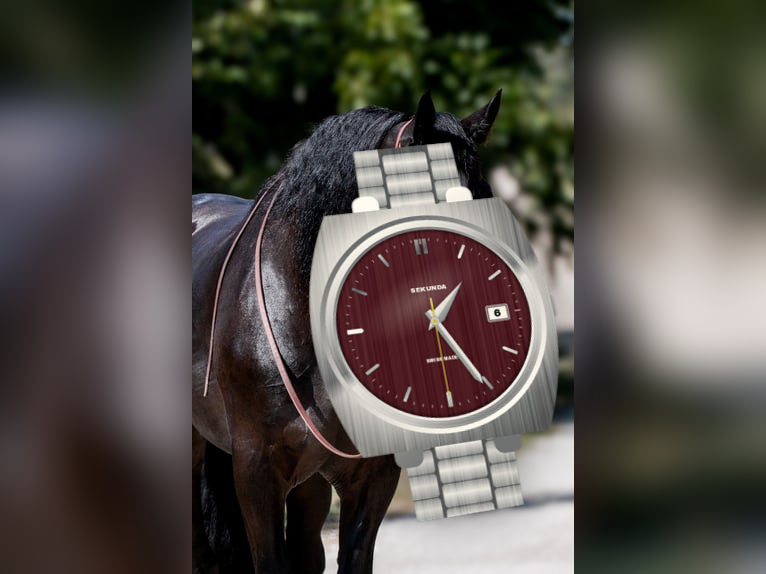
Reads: h=1 m=25 s=30
